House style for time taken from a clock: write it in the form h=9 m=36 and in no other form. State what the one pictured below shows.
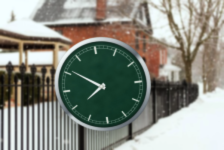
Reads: h=7 m=51
